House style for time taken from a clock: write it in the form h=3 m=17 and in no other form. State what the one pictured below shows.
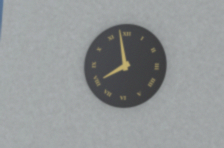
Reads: h=7 m=58
